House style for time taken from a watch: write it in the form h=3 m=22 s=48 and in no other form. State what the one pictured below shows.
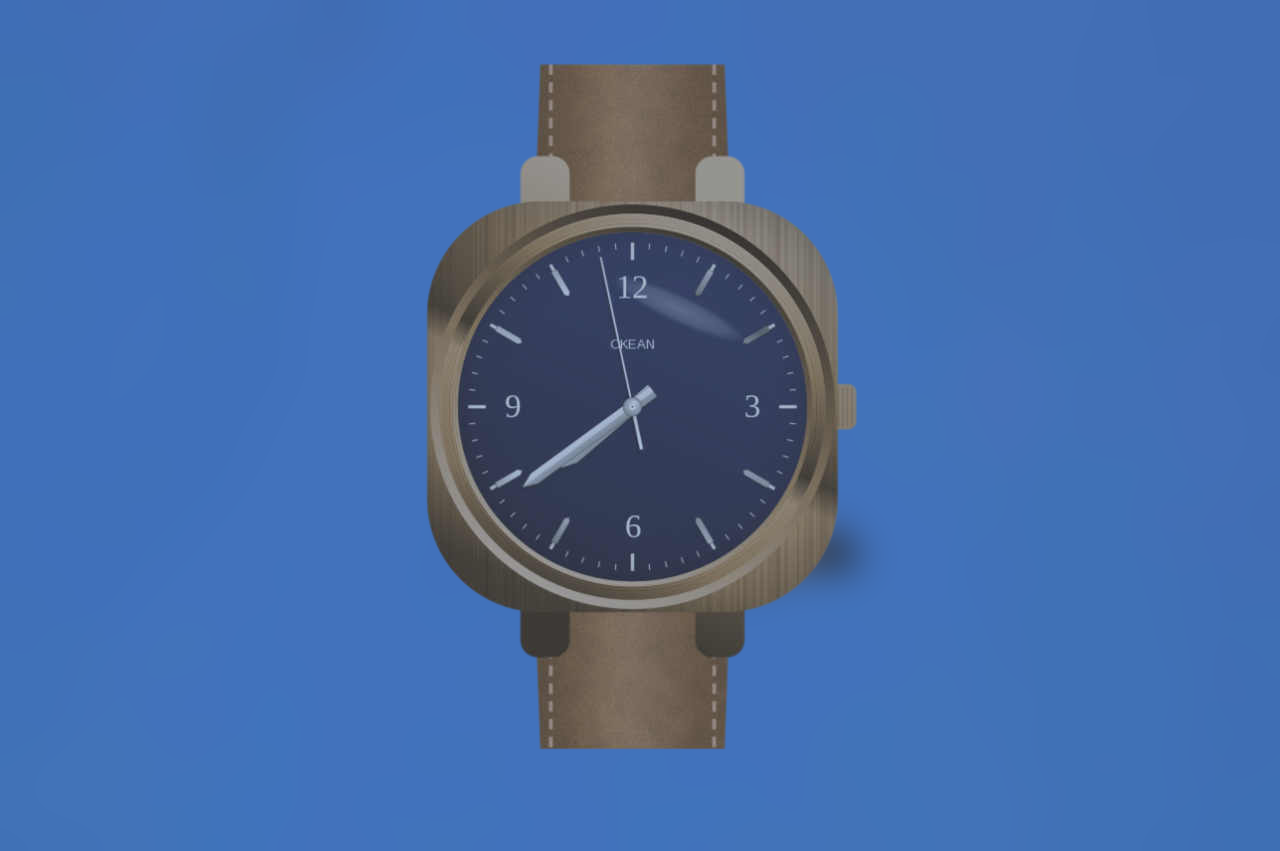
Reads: h=7 m=38 s=58
